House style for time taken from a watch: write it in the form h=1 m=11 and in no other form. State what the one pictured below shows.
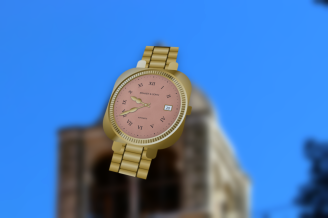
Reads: h=9 m=40
